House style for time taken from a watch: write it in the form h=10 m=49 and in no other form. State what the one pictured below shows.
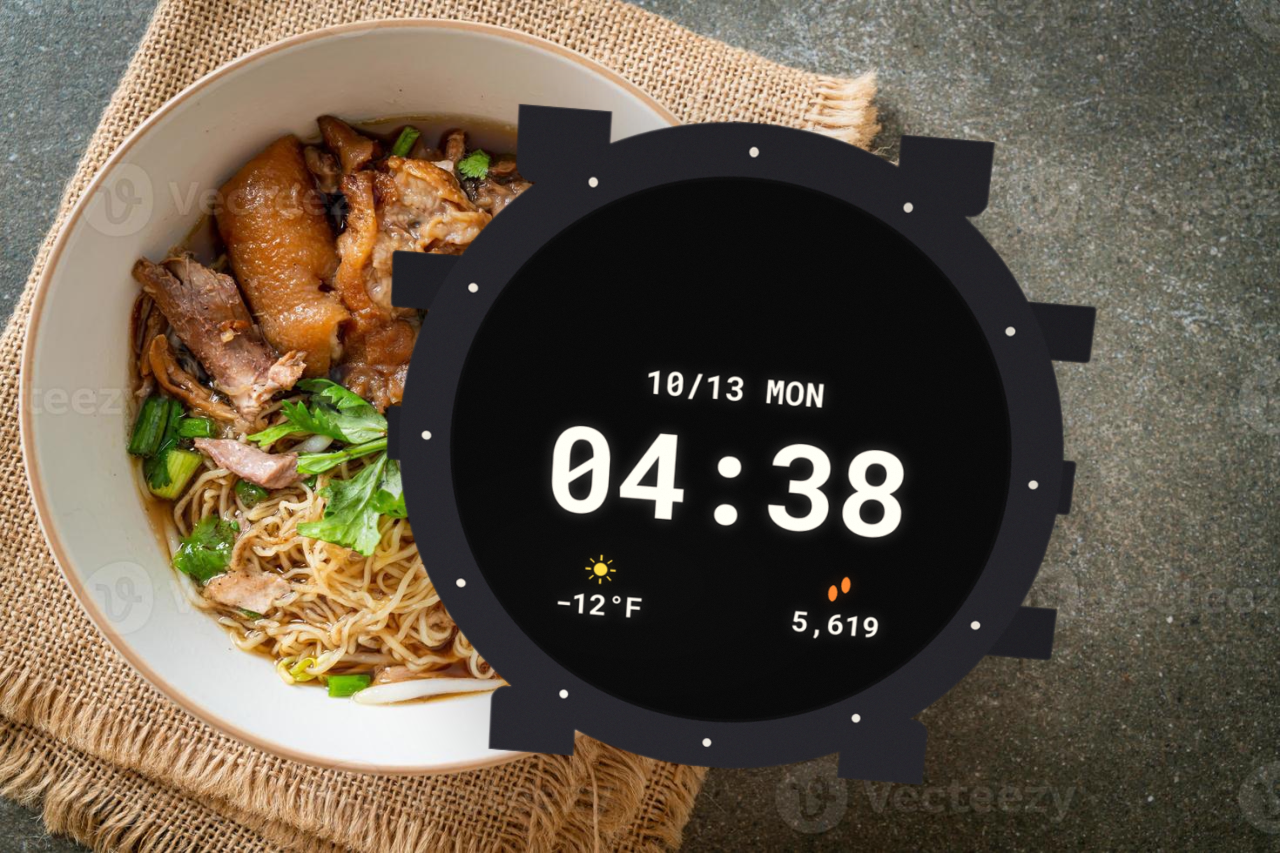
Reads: h=4 m=38
